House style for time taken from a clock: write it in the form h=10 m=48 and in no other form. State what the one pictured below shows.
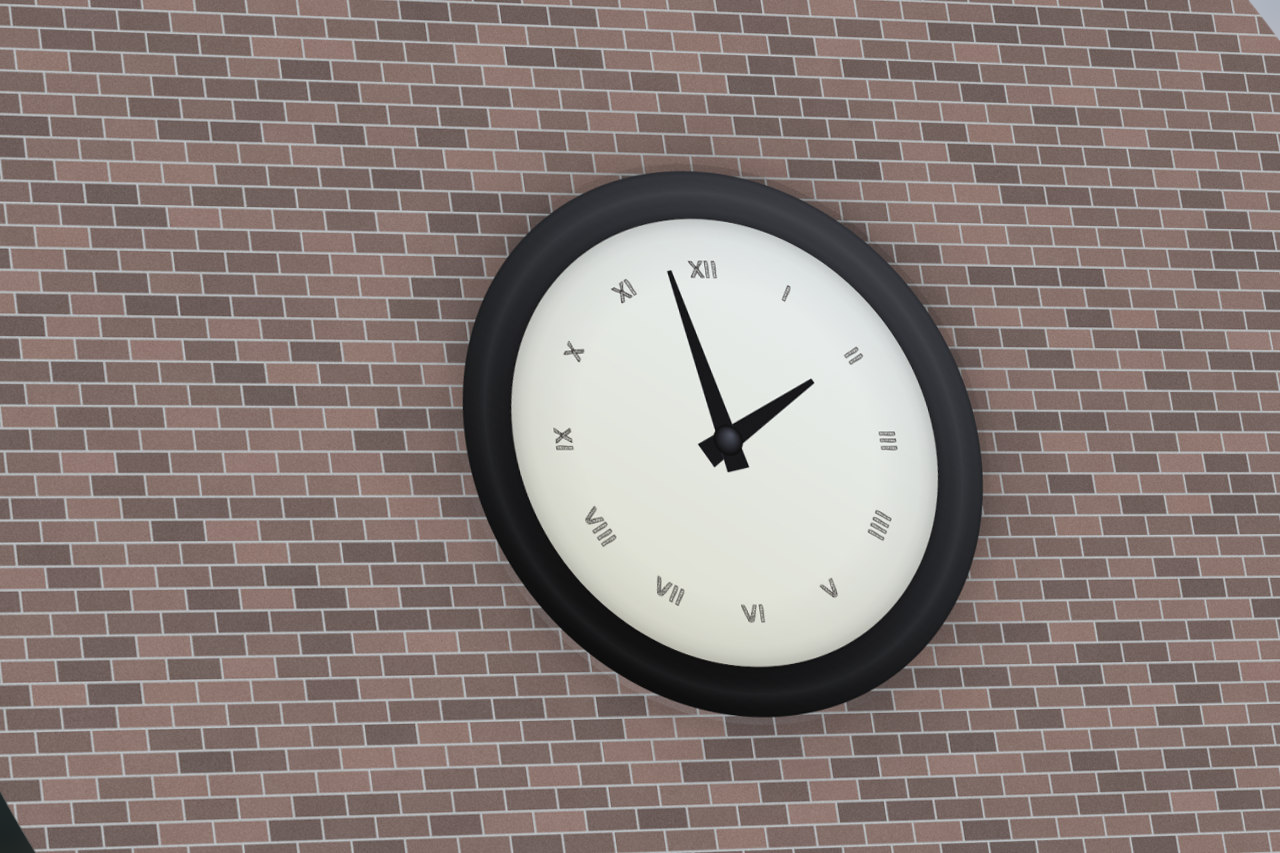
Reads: h=1 m=58
